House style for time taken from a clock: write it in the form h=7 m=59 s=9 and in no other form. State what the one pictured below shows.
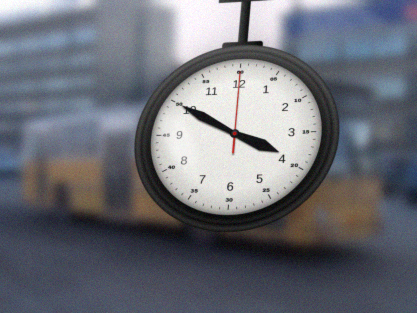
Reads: h=3 m=50 s=0
